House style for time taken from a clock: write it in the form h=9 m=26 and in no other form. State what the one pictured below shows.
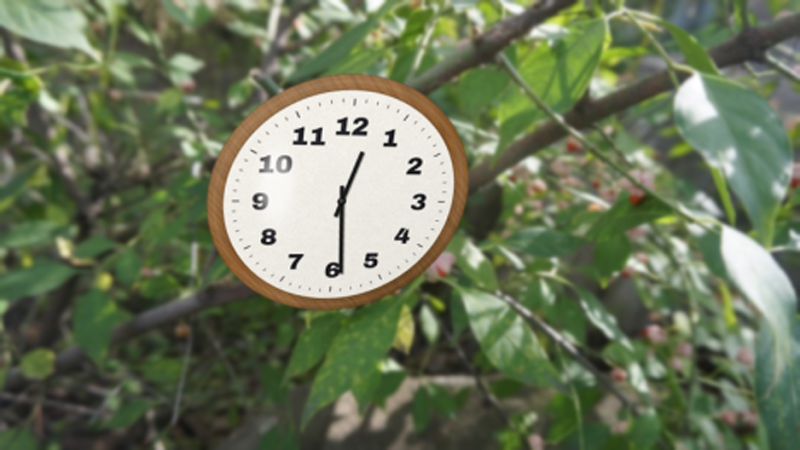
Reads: h=12 m=29
